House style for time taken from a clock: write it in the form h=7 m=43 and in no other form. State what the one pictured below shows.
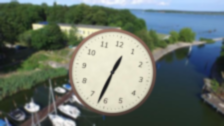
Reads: h=12 m=32
